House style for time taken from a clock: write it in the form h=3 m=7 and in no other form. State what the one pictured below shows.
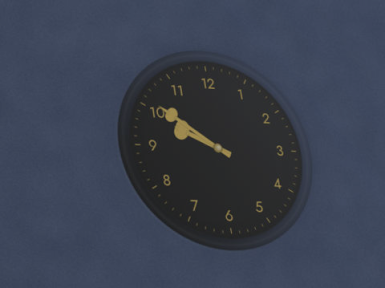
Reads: h=9 m=51
